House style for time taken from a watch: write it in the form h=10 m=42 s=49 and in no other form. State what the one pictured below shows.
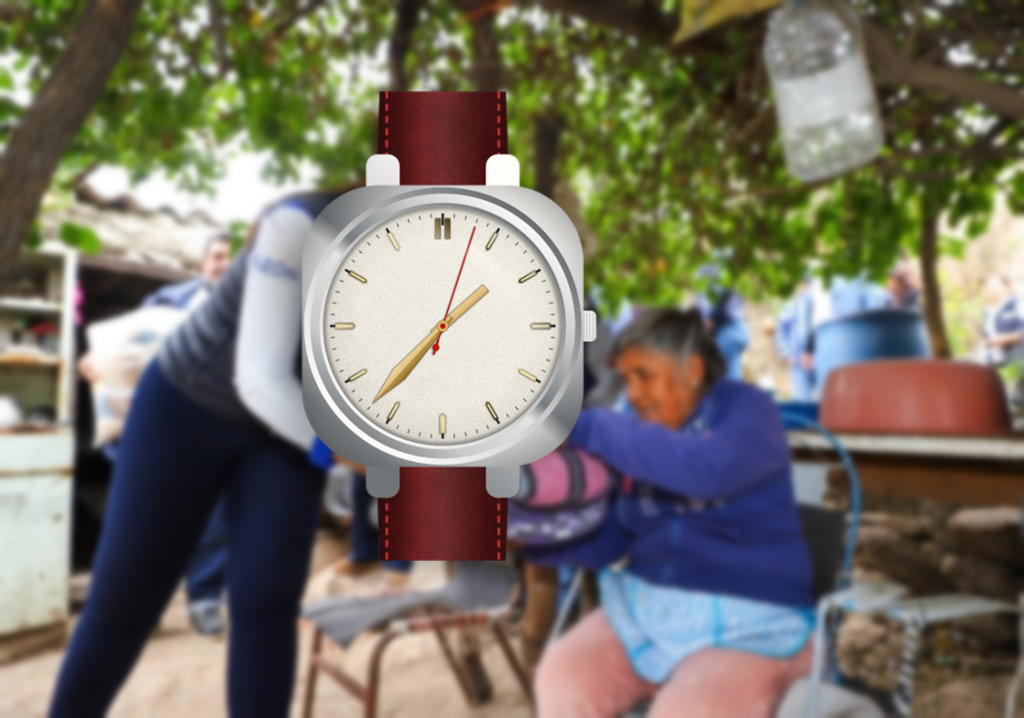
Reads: h=1 m=37 s=3
